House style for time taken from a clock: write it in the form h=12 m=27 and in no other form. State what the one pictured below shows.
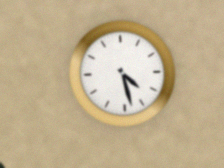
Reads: h=4 m=28
